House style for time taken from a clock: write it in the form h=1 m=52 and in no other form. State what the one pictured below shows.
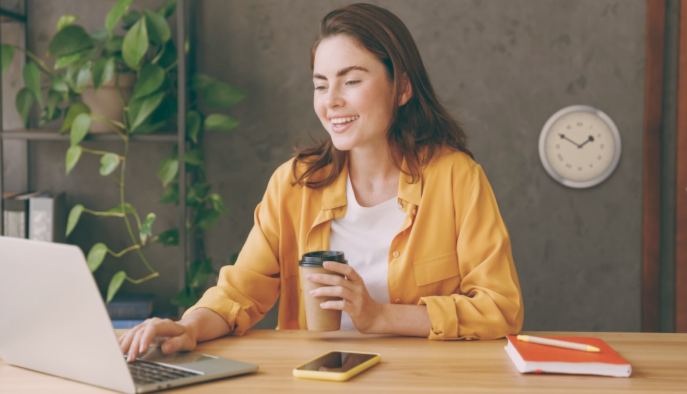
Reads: h=1 m=50
